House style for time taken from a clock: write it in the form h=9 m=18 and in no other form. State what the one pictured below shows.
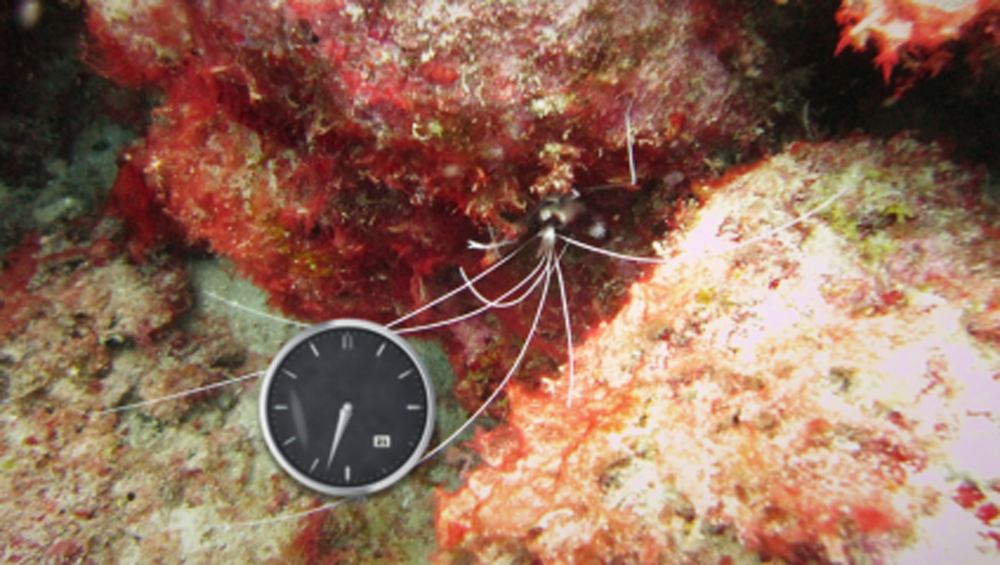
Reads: h=6 m=33
